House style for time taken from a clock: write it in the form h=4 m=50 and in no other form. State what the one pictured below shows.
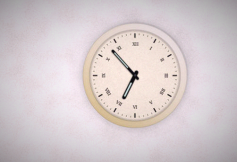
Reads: h=6 m=53
